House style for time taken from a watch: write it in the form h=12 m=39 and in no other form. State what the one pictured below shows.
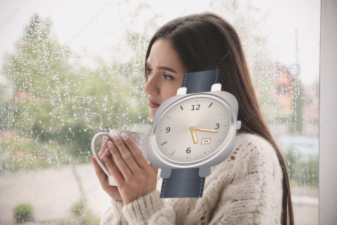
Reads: h=5 m=17
